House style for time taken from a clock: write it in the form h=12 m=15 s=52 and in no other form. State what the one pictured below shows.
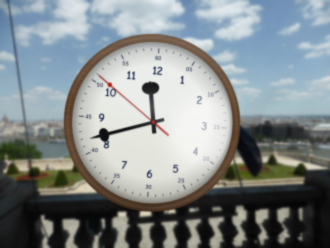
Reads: h=11 m=41 s=51
